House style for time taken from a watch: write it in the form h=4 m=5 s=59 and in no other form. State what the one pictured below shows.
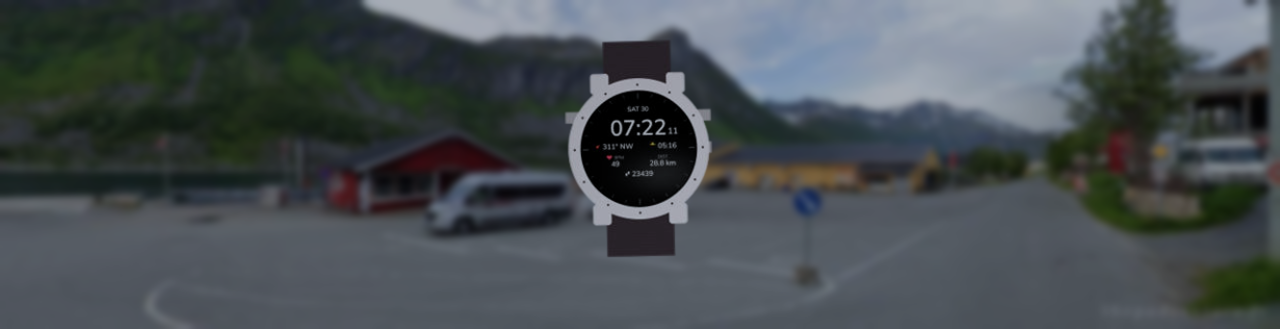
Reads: h=7 m=22 s=11
